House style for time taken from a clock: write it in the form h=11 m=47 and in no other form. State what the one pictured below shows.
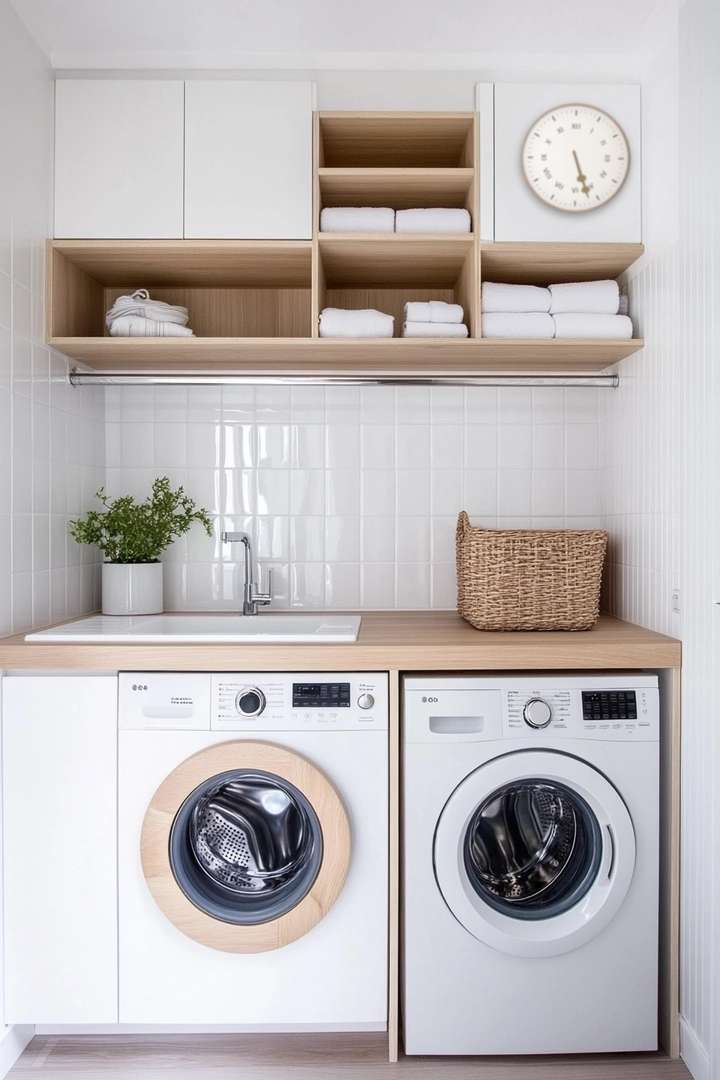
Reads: h=5 m=27
